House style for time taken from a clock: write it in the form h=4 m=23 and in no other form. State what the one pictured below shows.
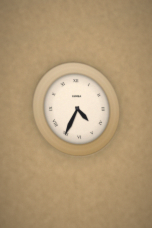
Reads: h=4 m=35
